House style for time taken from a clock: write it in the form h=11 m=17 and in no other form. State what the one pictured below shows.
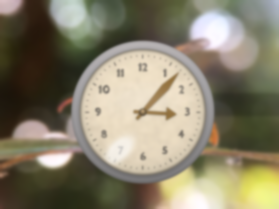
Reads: h=3 m=7
